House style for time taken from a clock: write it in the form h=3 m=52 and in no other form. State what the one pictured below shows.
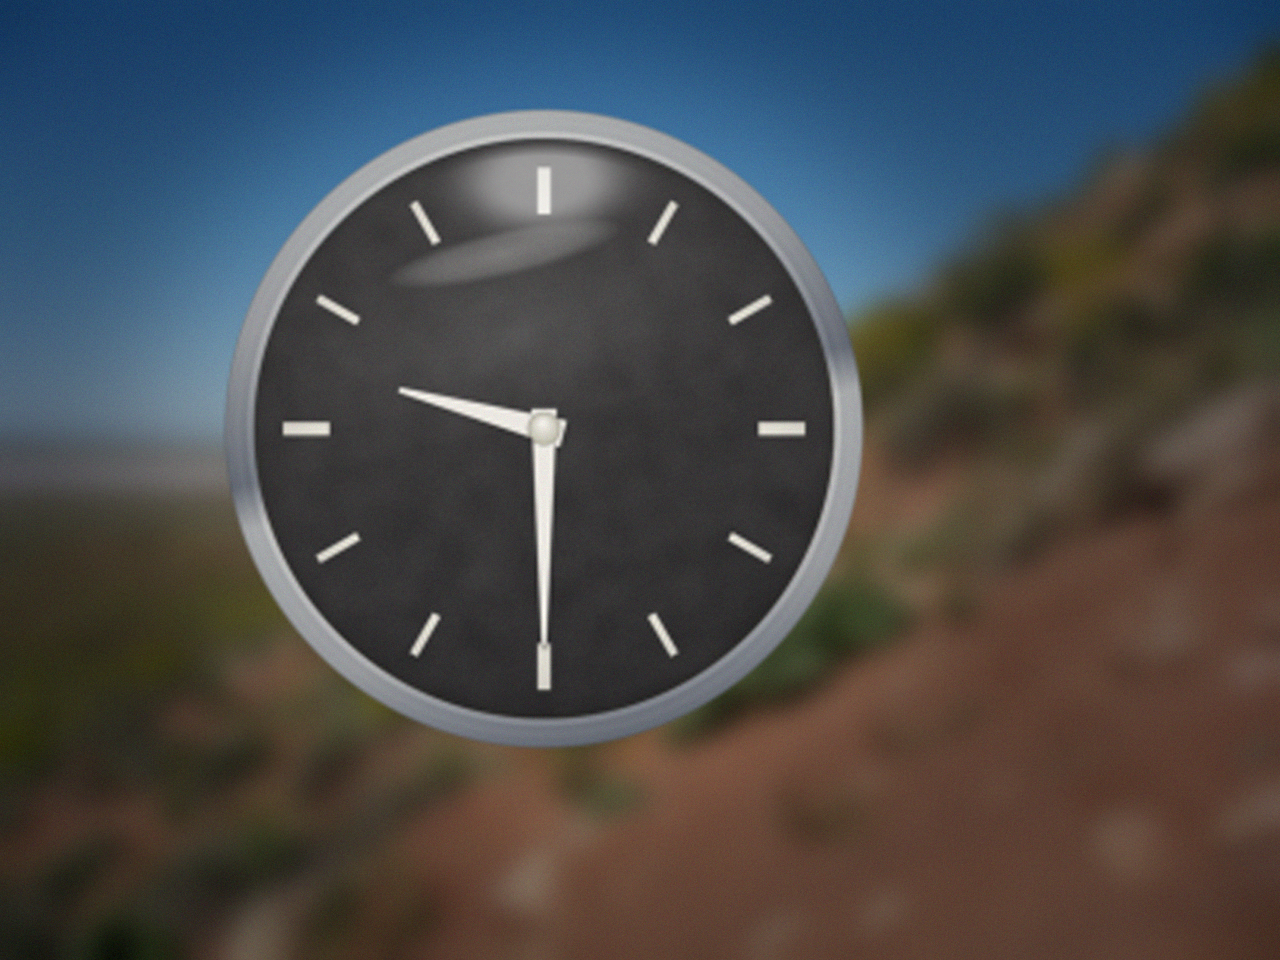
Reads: h=9 m=30
